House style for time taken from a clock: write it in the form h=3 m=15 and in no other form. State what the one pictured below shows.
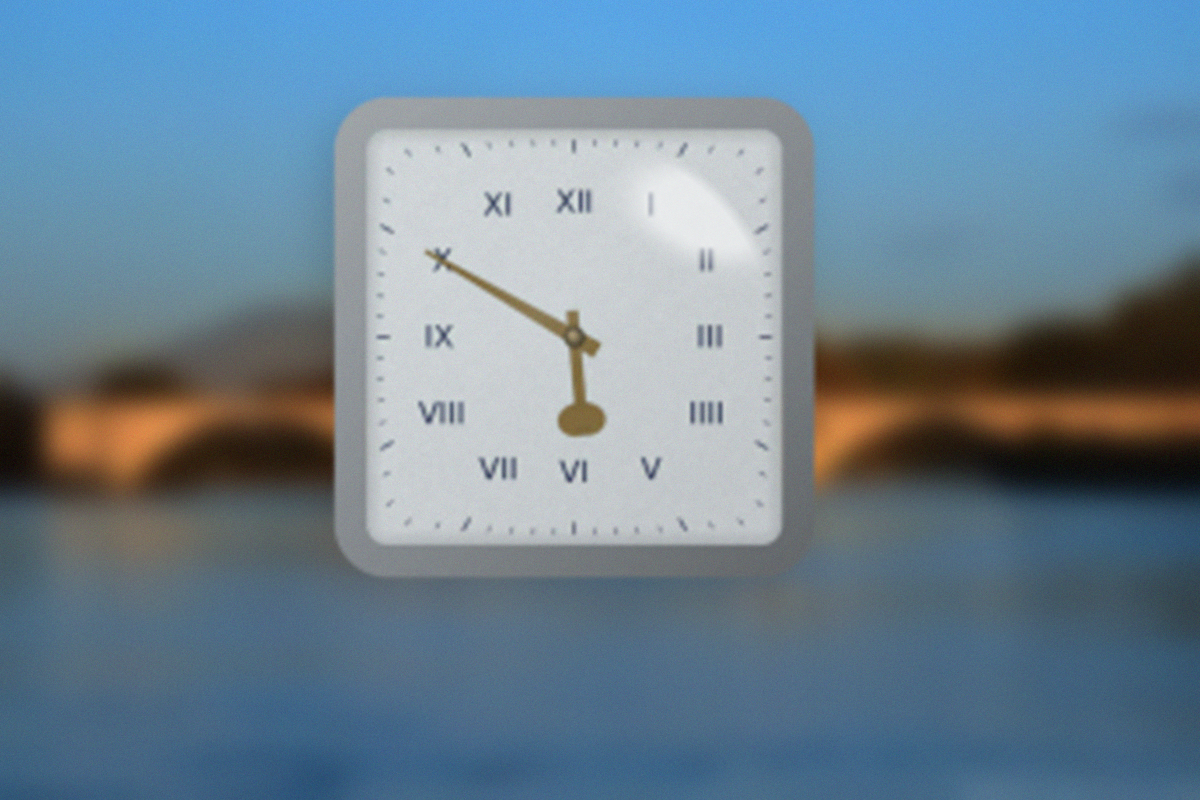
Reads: h=5 m=50
